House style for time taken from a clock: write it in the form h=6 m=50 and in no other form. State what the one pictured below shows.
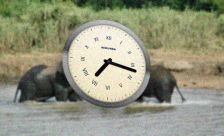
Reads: h=7 m=17
